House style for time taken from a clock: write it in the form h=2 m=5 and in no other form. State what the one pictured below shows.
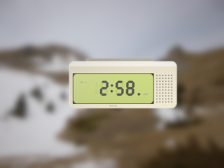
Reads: h=2 m=58
